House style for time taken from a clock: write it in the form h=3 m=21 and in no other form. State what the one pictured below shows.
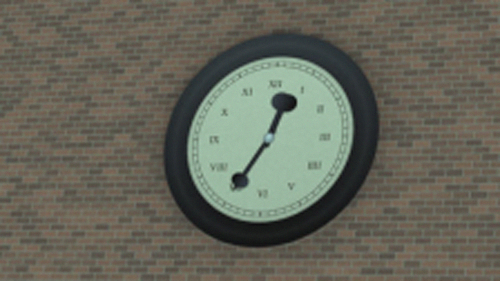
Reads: h=12 m=35
